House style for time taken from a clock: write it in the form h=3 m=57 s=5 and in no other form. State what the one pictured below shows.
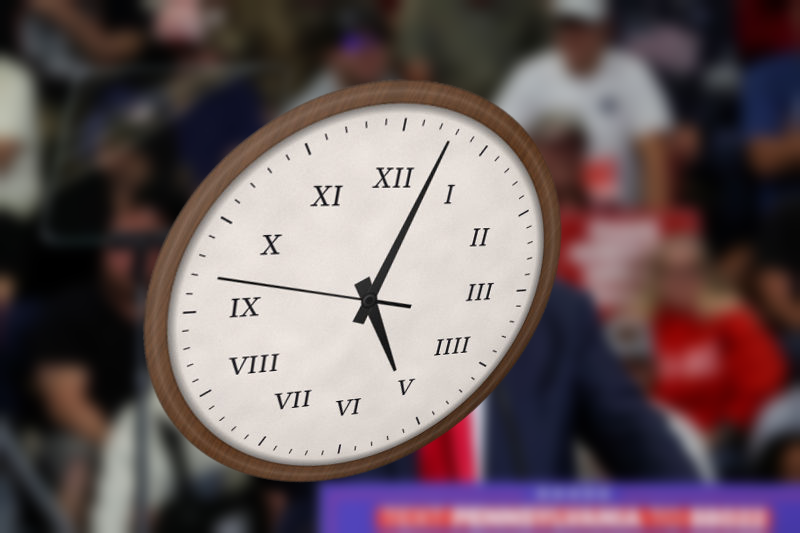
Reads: h=5 m=2 s=47
